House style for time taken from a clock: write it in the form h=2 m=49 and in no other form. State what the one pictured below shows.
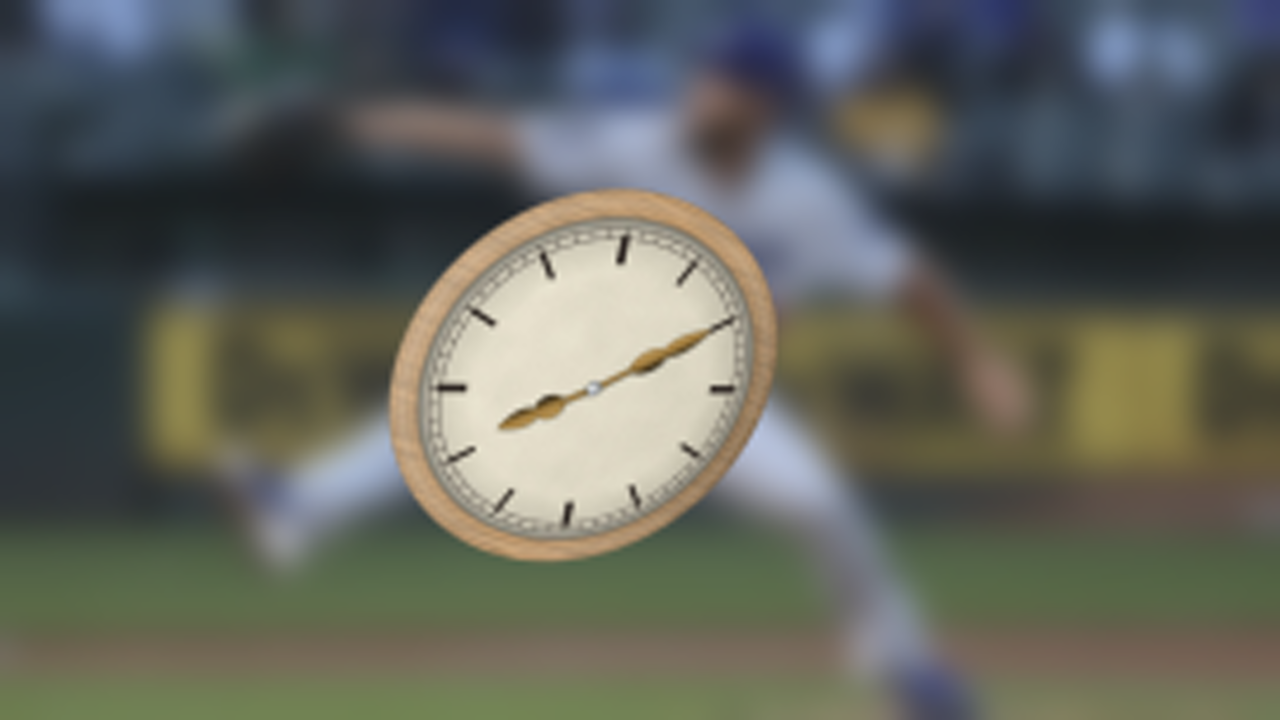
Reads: h=8 m=10
